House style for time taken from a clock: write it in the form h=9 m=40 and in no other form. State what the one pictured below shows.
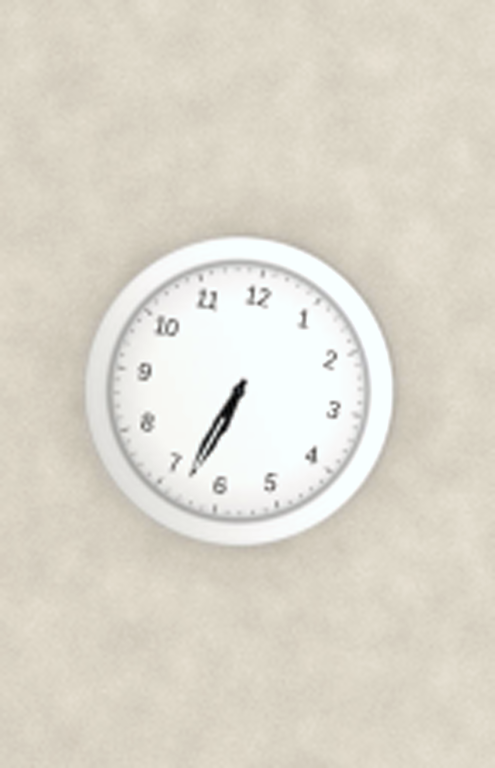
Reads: h=6 m=33
